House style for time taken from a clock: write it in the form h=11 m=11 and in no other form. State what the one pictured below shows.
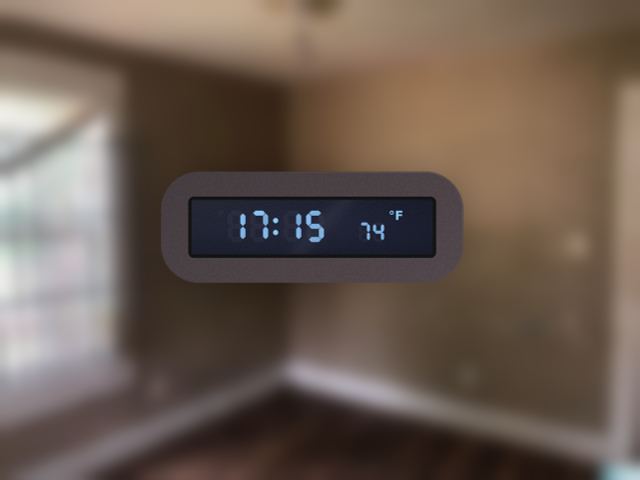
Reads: h=17 m=15
